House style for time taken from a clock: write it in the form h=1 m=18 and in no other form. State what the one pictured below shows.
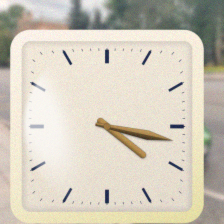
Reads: h=4 m=17
